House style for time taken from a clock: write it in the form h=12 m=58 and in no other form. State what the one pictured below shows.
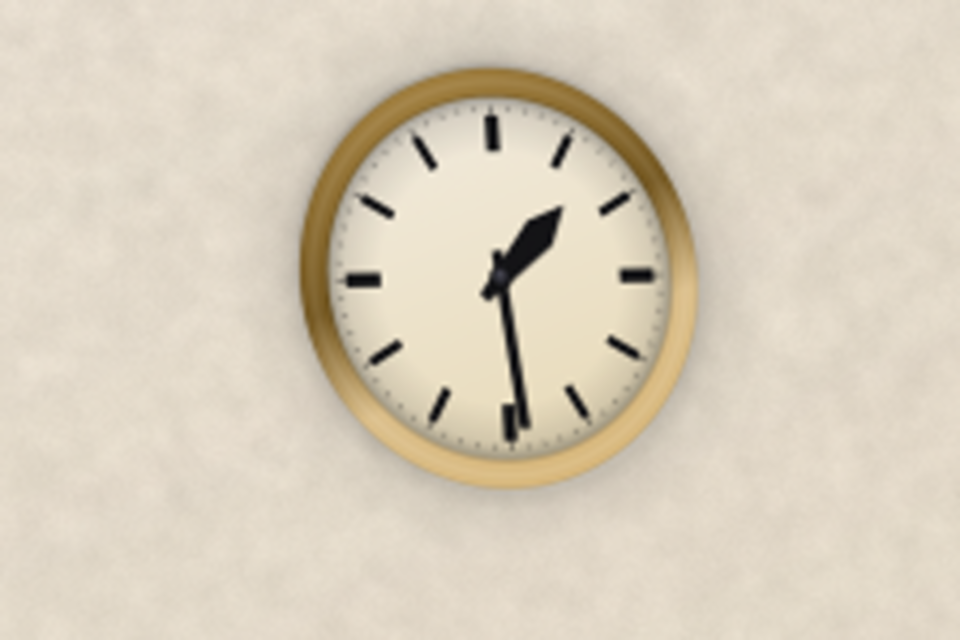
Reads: h=1 m=29
